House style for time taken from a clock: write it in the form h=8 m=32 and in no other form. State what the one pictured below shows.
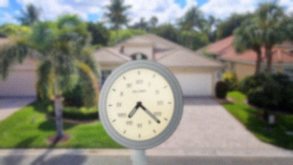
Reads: h=7 m=22
